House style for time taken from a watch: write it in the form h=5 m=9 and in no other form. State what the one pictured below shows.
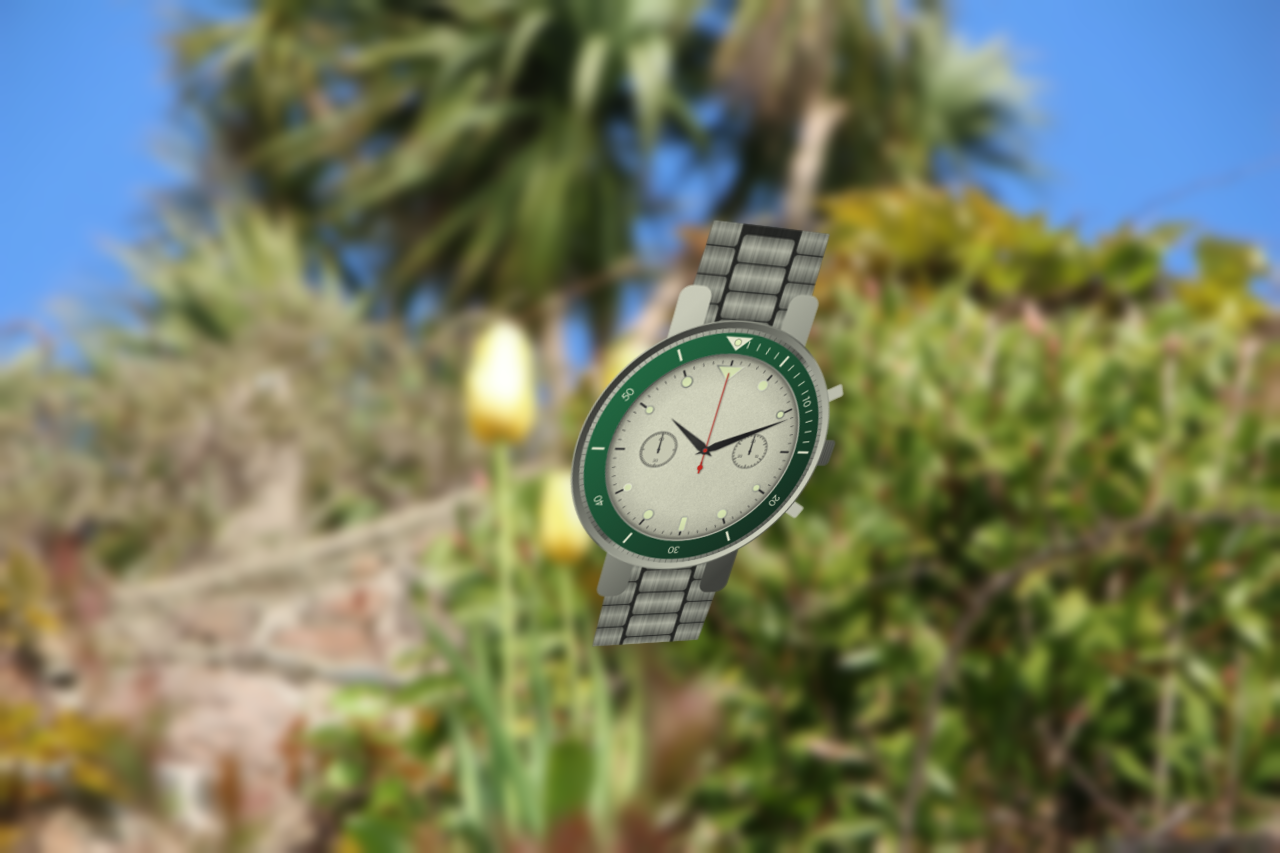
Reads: h=10 m=11
